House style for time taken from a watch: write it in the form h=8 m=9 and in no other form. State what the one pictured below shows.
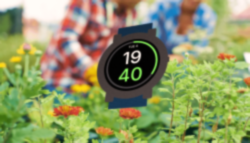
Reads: h=19 m=40
